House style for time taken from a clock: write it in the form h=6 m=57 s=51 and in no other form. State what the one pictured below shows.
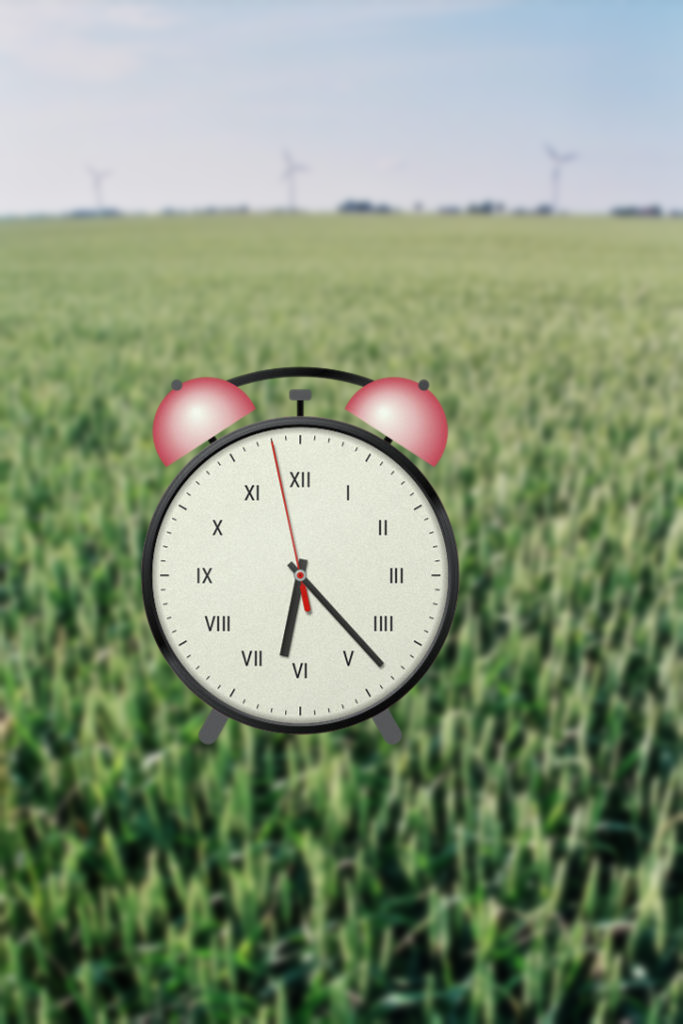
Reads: h=6 m=22 s=58
